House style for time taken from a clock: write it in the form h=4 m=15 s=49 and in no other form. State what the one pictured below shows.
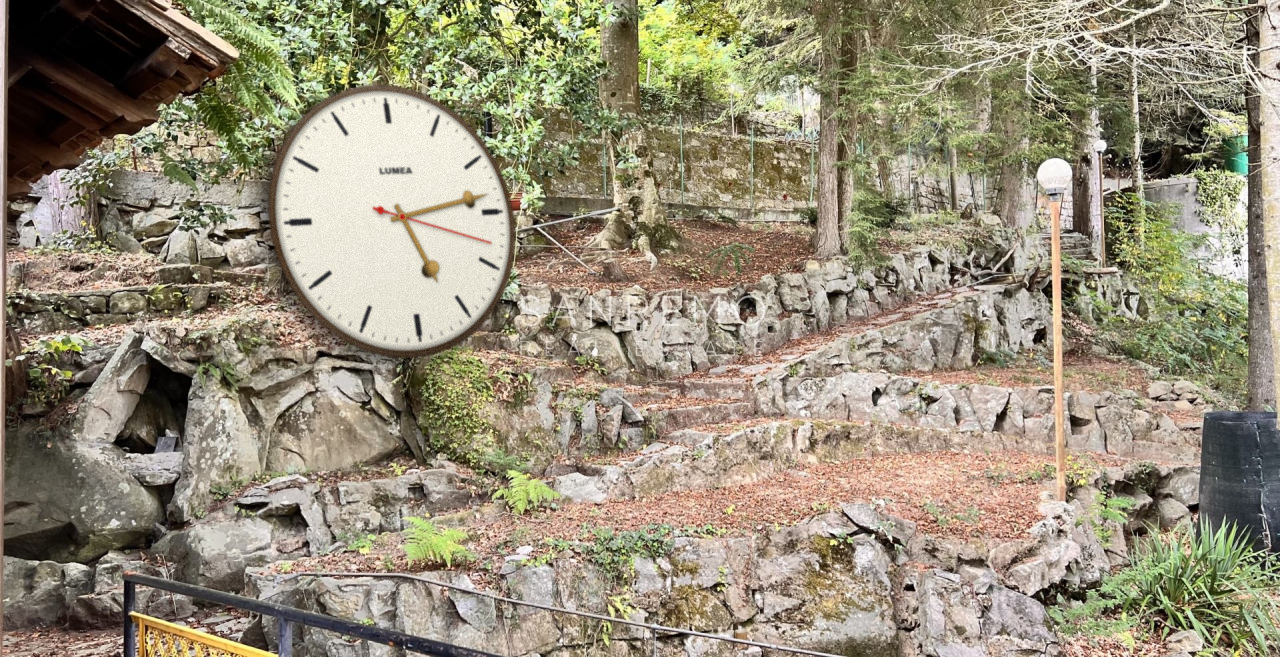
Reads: h=5 m=13 s=18
